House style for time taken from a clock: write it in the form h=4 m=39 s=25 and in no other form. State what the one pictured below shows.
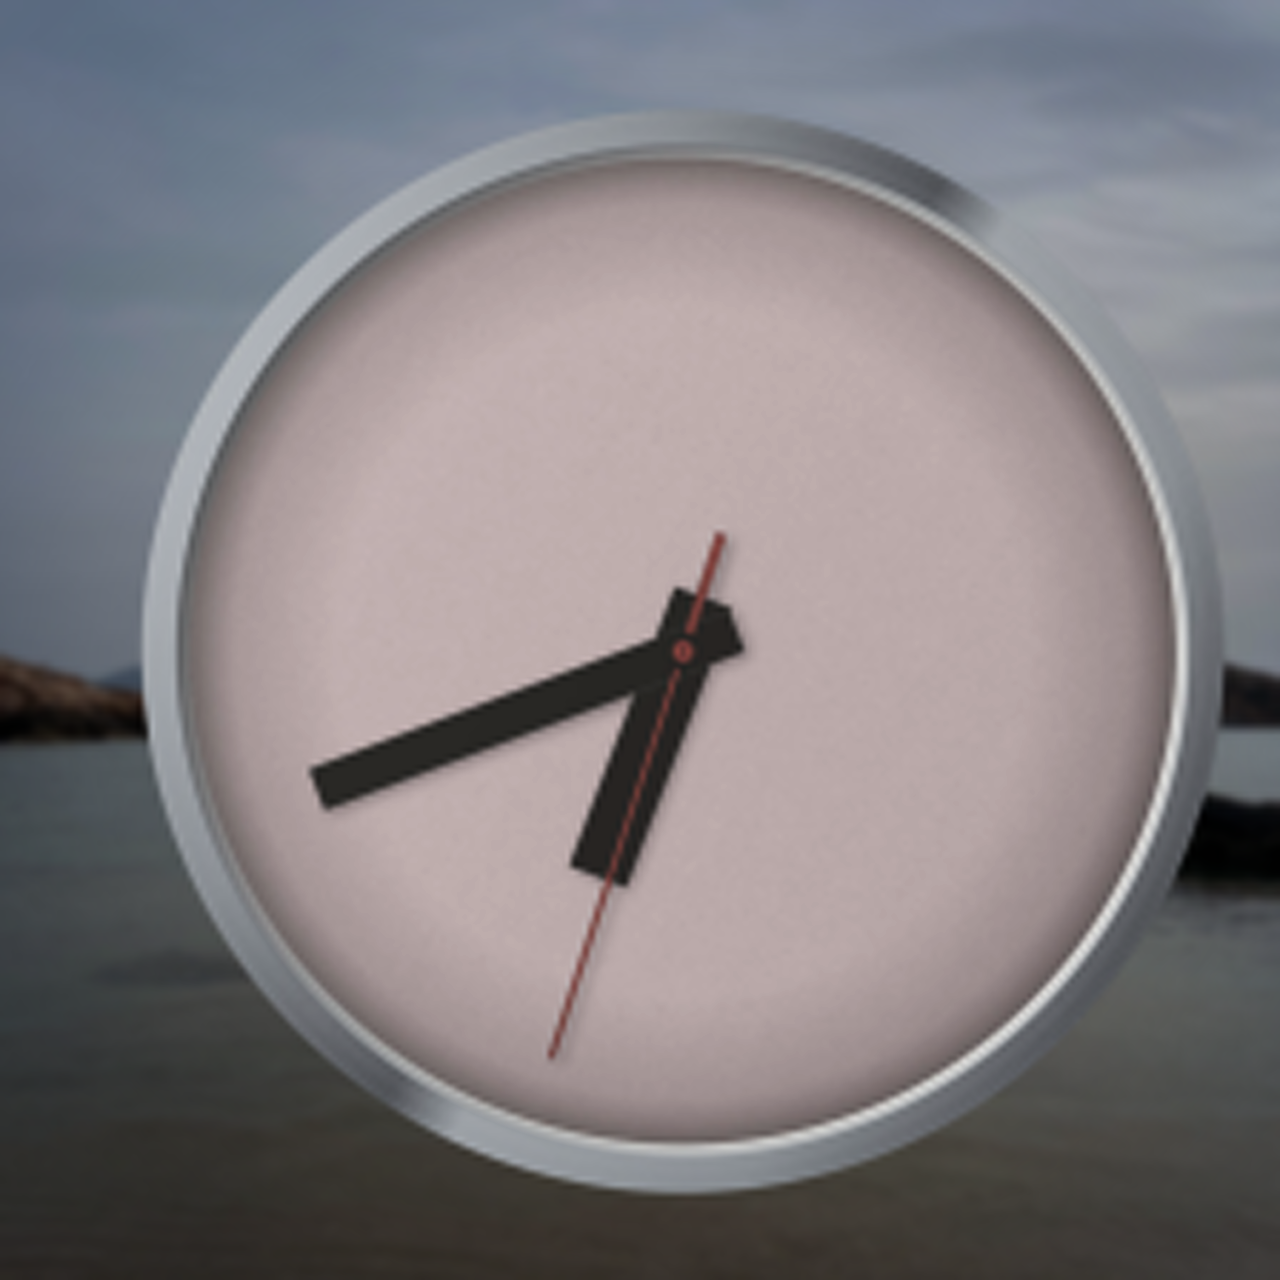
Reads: h=6 m=41 s=33
